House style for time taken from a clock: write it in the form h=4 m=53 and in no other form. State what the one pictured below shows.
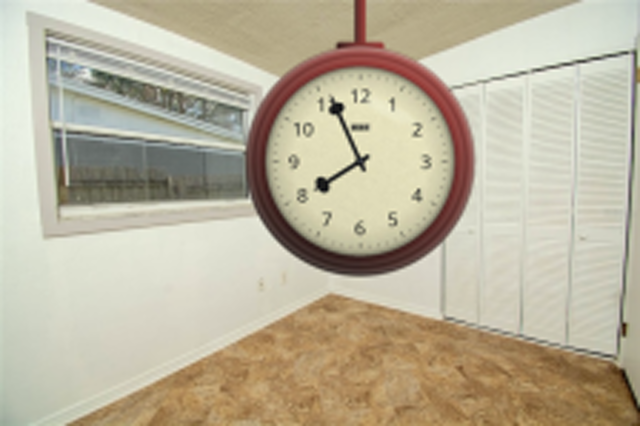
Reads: h=7 m=56
